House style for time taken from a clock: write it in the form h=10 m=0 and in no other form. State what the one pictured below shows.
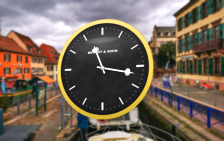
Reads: h=11 m=17
